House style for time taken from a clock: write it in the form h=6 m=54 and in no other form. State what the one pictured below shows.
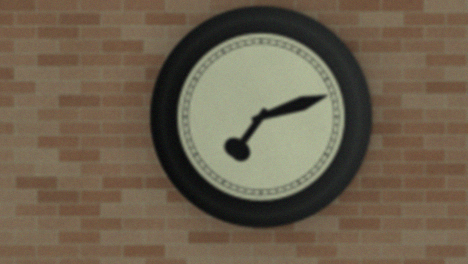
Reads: h=7 m=12
